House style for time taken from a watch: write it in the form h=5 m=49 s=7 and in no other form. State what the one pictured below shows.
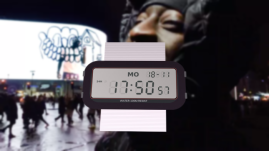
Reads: h=17 m=50 s=57
